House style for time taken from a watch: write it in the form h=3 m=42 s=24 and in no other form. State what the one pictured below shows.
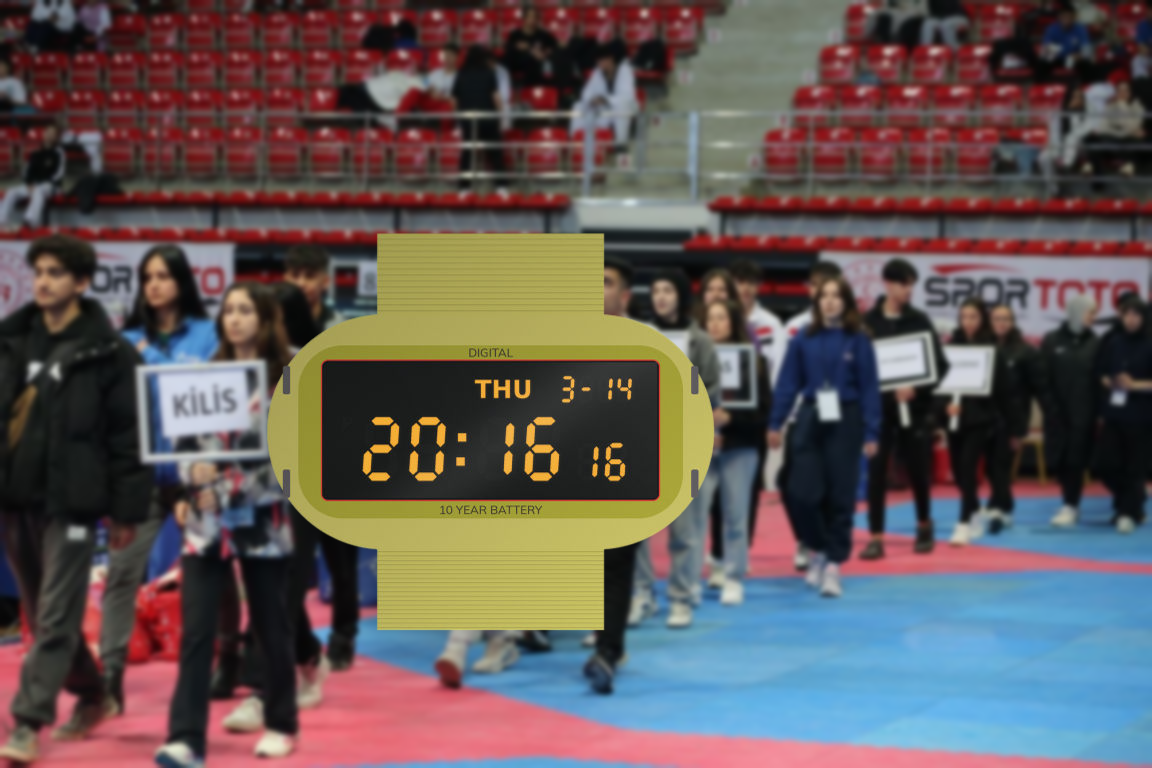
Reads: h=20 m=16 s=16
